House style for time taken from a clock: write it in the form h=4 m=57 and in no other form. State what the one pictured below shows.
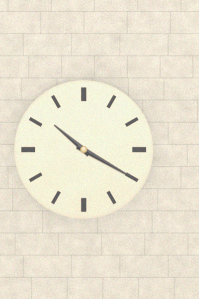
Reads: h=10 m=20
